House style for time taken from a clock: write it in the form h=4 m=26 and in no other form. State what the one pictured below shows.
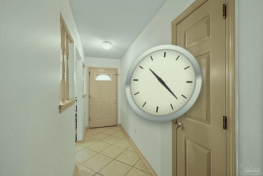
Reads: h=10 m=22
